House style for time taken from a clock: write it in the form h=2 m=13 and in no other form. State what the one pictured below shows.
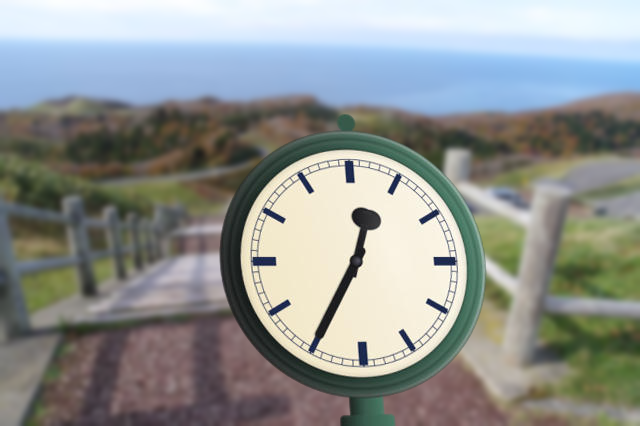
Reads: h=12 m=35
